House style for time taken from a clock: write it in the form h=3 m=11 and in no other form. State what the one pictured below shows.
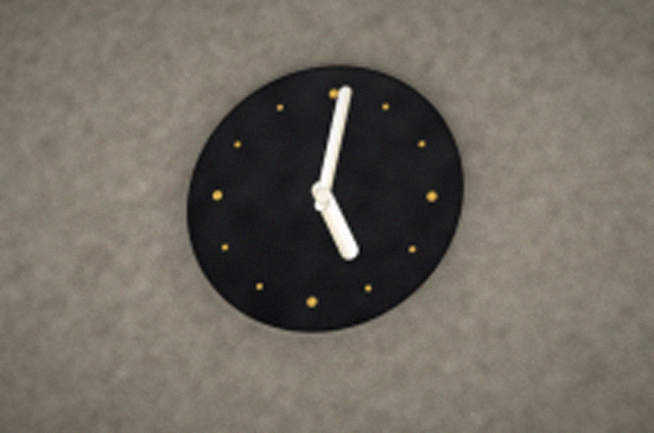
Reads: h=5 m=1
